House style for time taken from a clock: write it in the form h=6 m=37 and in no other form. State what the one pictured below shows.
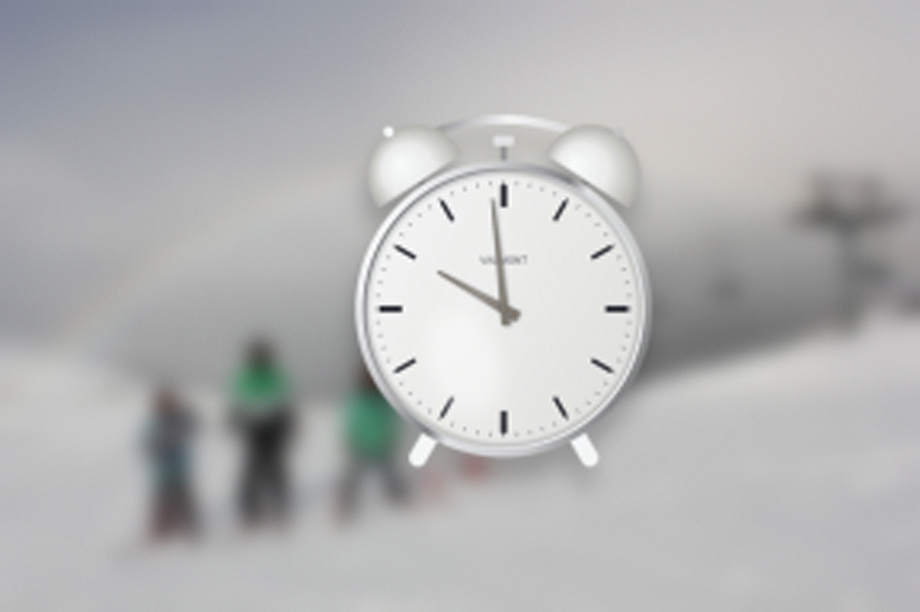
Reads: h=9 m=59
